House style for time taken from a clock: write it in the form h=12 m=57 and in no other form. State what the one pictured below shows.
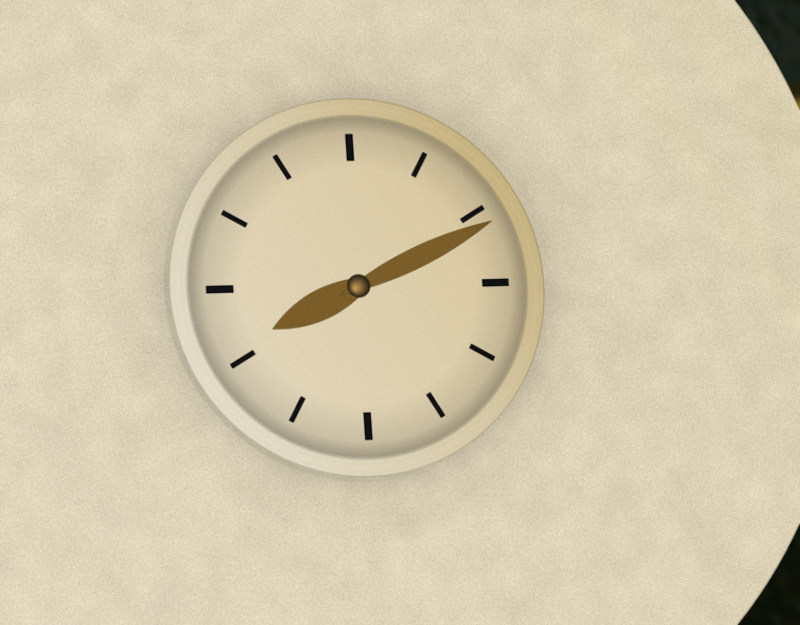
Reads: h=8 m=11
